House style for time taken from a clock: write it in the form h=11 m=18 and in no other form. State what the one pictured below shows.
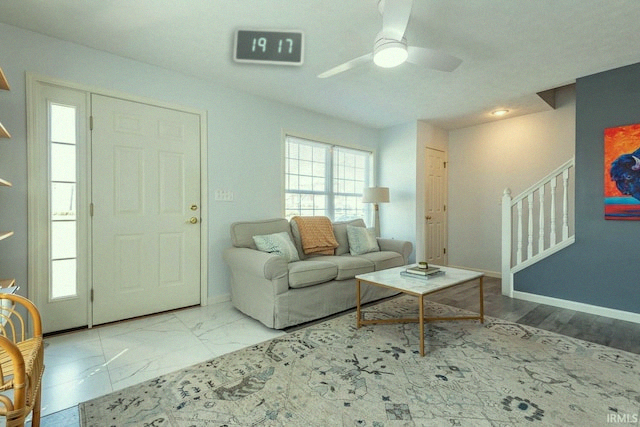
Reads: h=19 m=17
